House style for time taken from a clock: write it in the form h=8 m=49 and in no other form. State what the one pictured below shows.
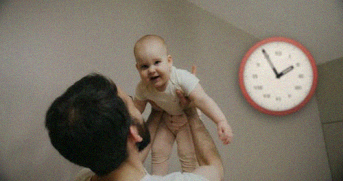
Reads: h=1 m=55
